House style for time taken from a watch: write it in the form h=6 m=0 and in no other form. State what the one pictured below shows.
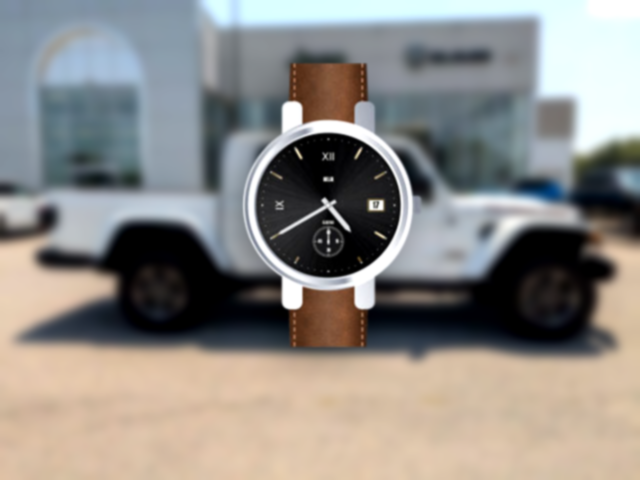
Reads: h=4 m=40
